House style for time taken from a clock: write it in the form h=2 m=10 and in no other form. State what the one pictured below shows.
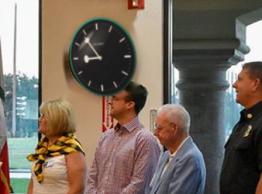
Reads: h=8 m=54
